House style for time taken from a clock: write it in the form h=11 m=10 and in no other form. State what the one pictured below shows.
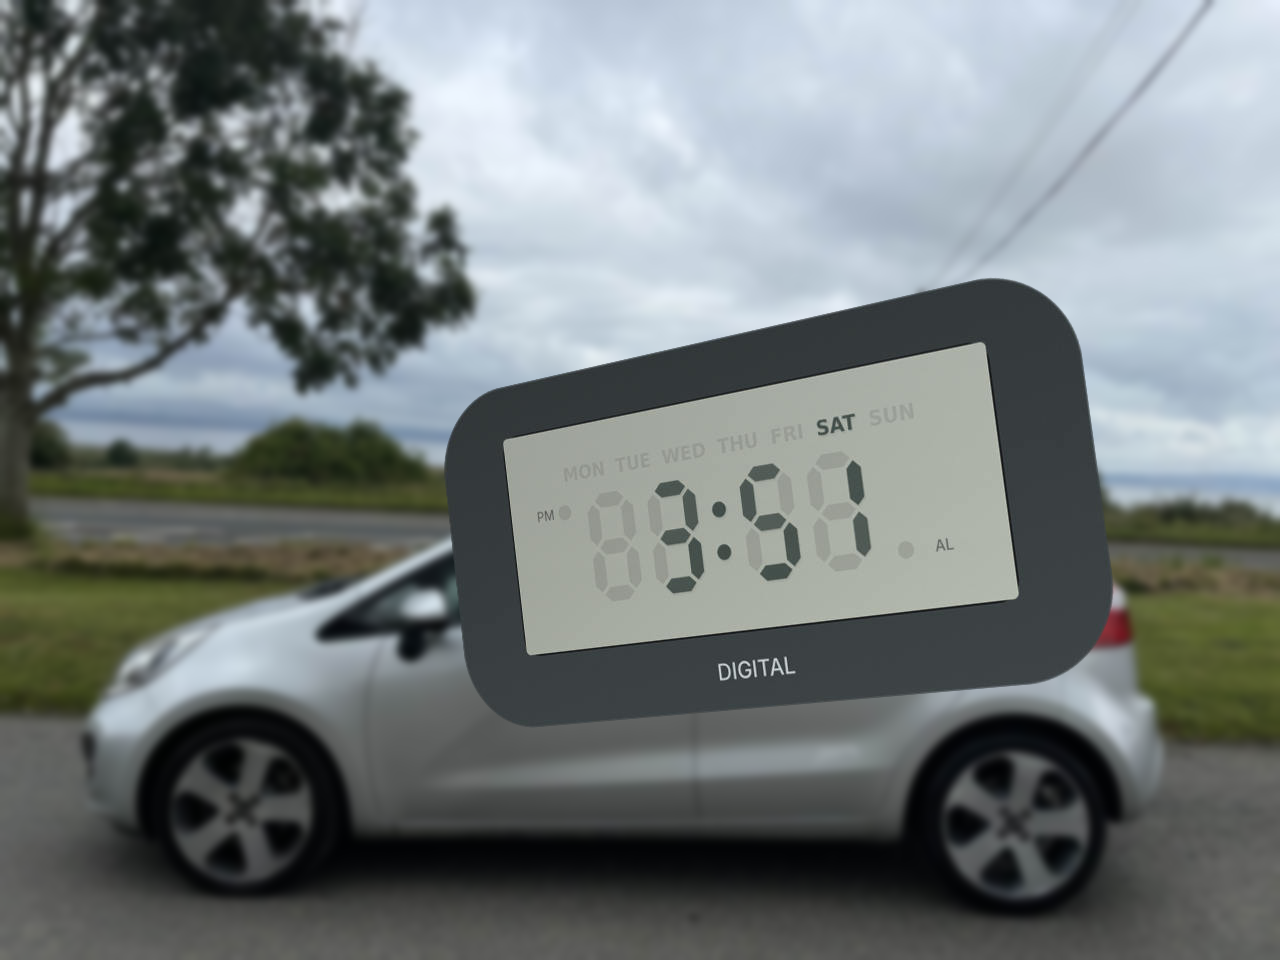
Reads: h=3 m=51
